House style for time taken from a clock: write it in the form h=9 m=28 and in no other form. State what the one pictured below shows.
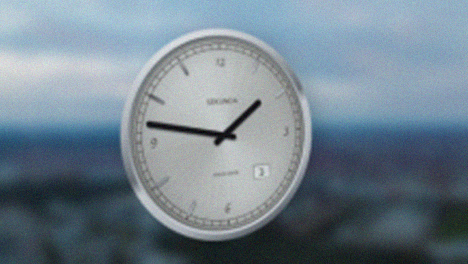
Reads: h=1 m=47
